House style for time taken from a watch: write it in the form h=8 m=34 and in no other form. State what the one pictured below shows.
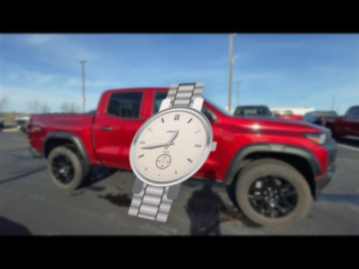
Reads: h=12 m=43
